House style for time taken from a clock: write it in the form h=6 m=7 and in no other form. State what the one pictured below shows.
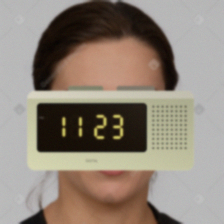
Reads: h=11 m=23
